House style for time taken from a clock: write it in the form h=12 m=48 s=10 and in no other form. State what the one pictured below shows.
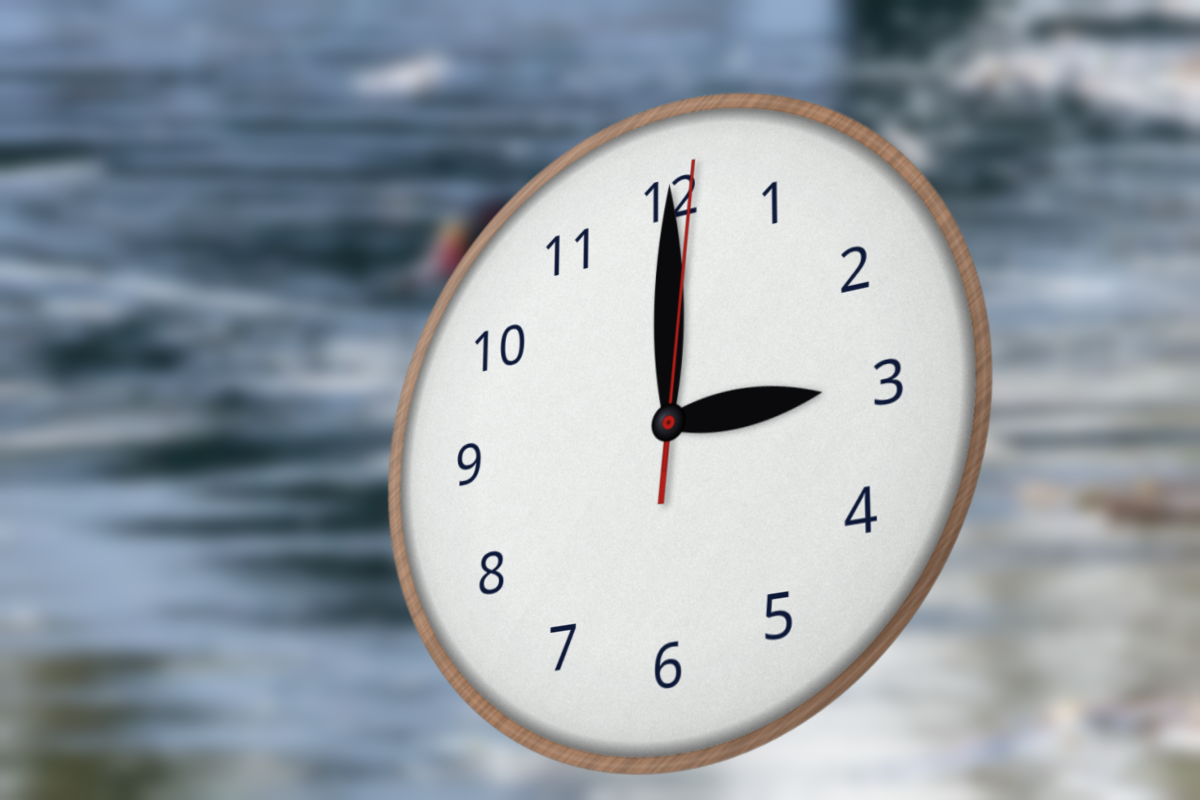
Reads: h=3 m=0 s=1
